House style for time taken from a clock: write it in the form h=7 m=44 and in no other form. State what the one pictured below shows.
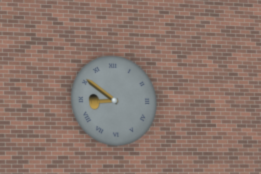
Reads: h=8 m=51
